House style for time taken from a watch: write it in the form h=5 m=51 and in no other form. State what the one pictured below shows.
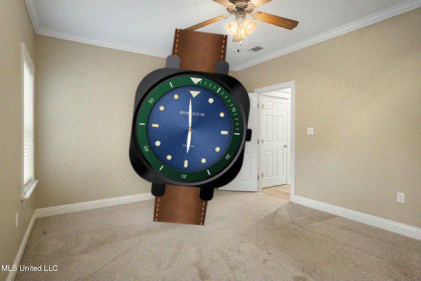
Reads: h=5 m=59
